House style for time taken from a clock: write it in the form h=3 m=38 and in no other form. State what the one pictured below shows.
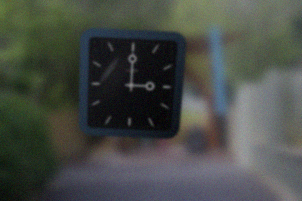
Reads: h=3 m=0
